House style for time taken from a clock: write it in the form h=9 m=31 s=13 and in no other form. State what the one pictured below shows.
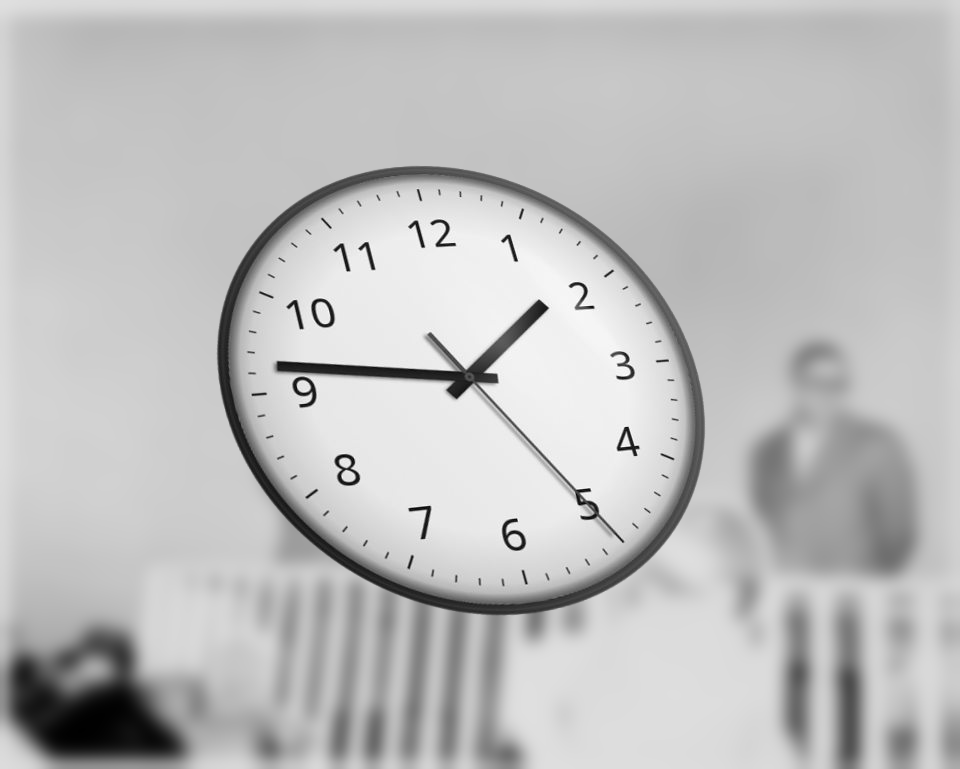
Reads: h=1 m=46 s=25
